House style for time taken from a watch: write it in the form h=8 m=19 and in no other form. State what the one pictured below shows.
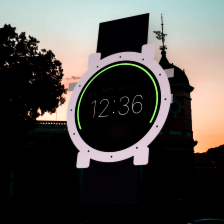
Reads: h=12 m=36
